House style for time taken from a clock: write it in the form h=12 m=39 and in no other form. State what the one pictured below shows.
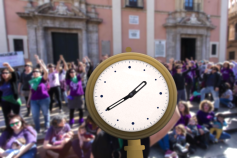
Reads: h=1 m=40
